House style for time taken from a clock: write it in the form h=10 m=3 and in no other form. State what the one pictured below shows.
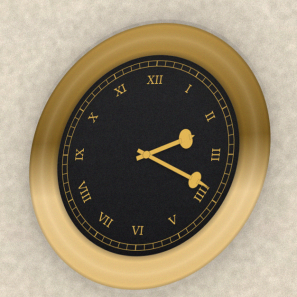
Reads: h=2 m=19
